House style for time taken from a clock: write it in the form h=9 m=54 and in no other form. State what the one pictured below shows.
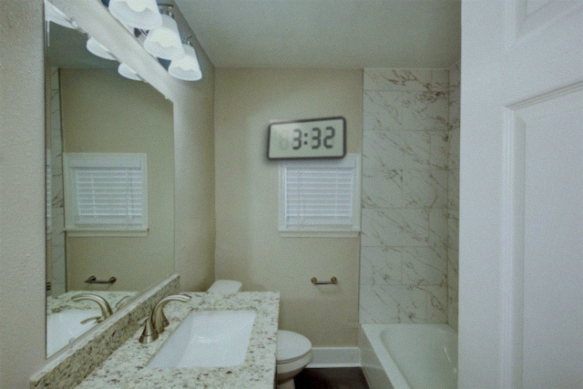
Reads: h=3 m=32
